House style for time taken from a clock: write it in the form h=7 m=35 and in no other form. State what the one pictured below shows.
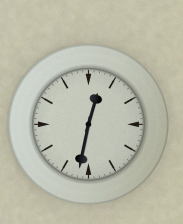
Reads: h=12 m=32
